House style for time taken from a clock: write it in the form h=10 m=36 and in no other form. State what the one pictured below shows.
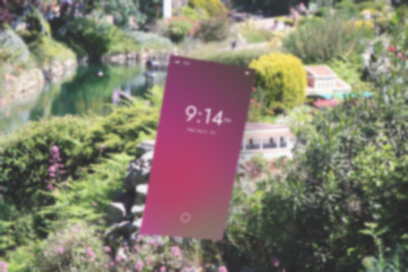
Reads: h=9 m=14
